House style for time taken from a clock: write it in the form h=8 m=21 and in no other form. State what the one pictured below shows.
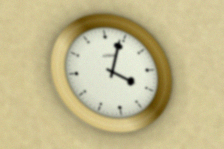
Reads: h=4 m=4
